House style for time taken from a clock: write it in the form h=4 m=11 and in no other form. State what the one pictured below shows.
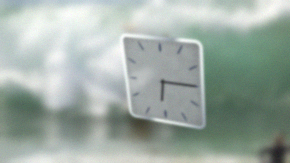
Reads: h=6 m=15
